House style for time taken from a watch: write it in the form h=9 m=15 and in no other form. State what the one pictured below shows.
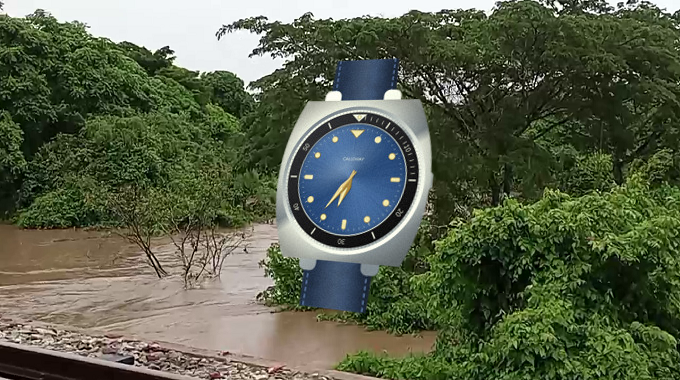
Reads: h=6 m=36
